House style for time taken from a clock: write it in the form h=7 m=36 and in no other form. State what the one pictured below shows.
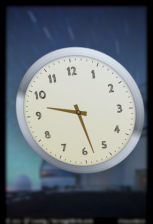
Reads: h=9 m=28
